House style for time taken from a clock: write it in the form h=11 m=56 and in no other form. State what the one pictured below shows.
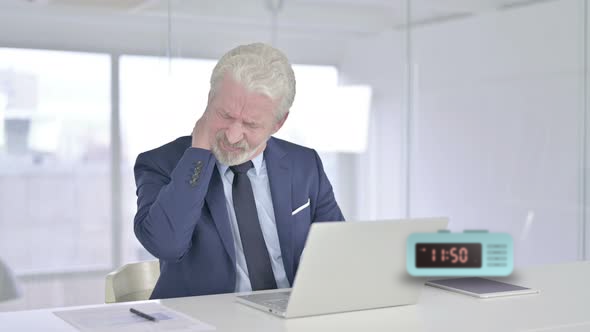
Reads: h=11 m=50
